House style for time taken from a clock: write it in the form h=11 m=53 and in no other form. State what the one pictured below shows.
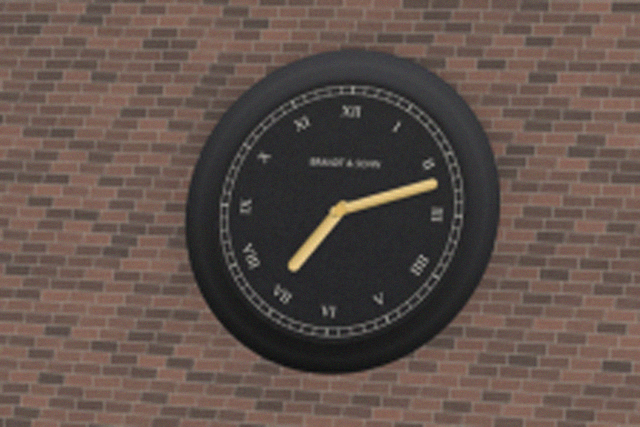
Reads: h=7 m=12
